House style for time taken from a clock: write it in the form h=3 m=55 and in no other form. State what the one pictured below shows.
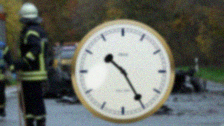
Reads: h=10 m=25
